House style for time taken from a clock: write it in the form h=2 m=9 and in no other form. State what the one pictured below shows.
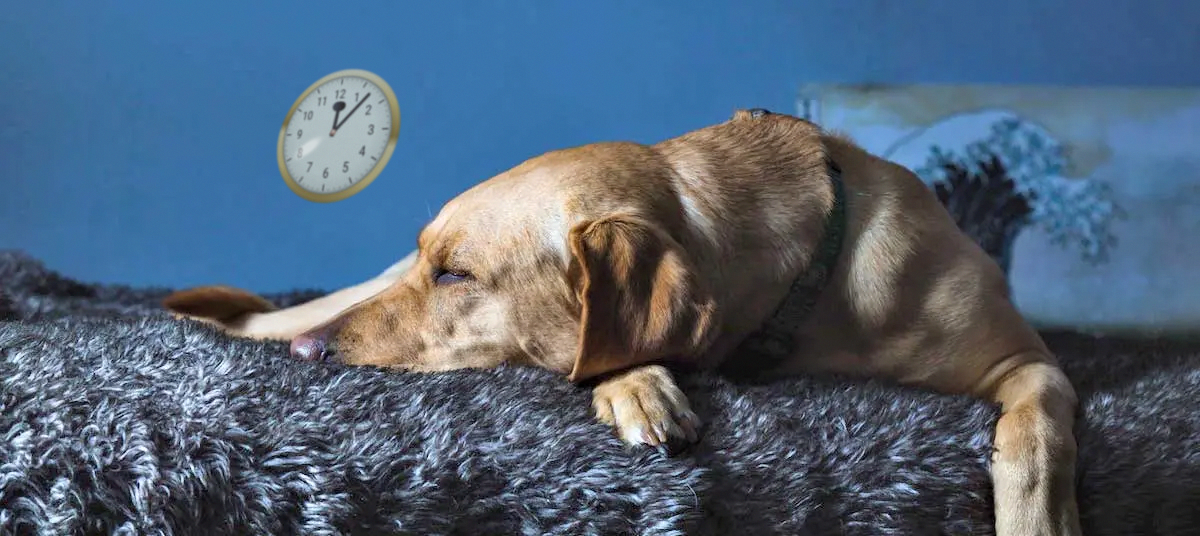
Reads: h=12 m=7
